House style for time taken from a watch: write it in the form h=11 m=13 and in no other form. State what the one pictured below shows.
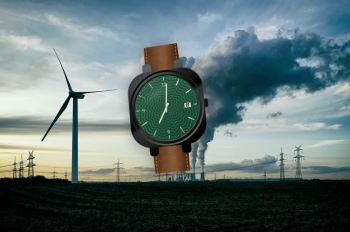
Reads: h=7 m=1
